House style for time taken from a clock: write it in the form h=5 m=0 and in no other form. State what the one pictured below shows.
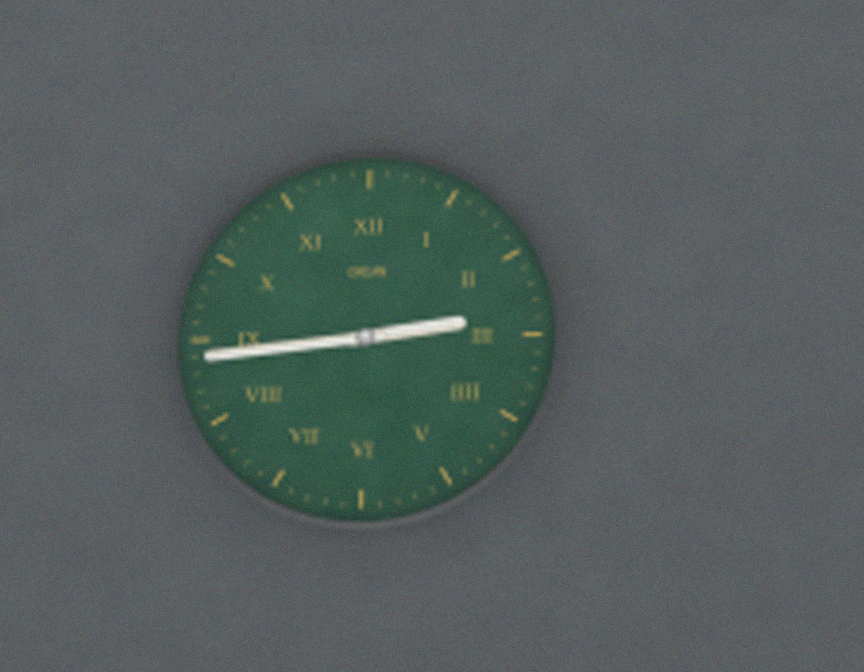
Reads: h=2 m=44
